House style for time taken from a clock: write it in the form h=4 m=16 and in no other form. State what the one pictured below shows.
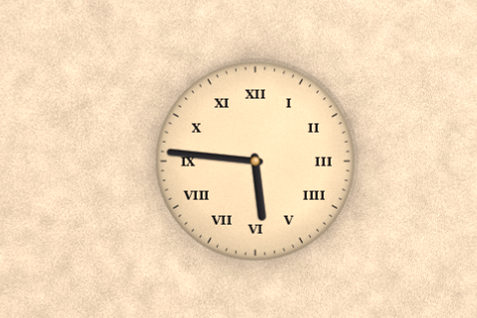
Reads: h=5 m=46
